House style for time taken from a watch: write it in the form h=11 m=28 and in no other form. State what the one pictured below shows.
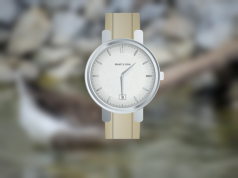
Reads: h=1 m=30
